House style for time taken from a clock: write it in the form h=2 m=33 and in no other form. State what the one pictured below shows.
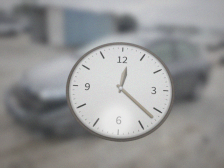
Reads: h=12 m=22
